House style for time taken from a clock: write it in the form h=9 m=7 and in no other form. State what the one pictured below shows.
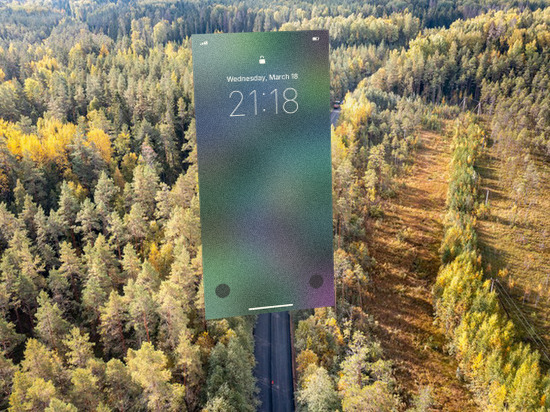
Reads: h=21 m=18
